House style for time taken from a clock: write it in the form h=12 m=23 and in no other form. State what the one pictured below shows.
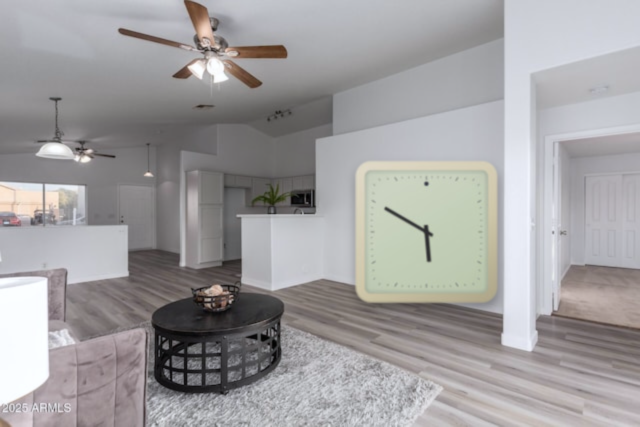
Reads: h=5 m=50
